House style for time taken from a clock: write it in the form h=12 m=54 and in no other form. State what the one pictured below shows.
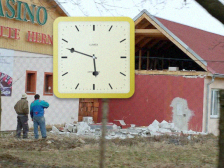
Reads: h=5 m=48
